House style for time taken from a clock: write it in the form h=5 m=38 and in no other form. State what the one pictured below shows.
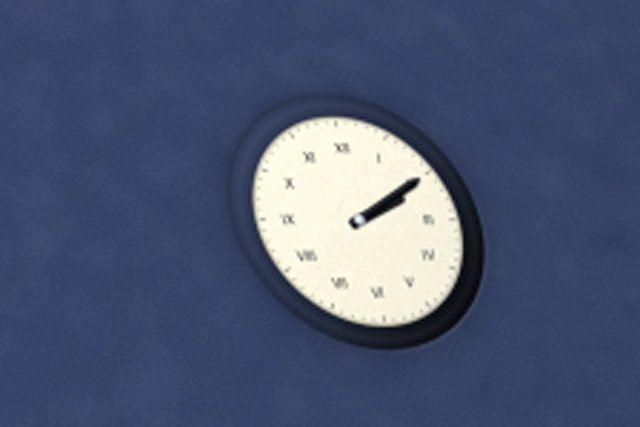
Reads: h=2 m=10
